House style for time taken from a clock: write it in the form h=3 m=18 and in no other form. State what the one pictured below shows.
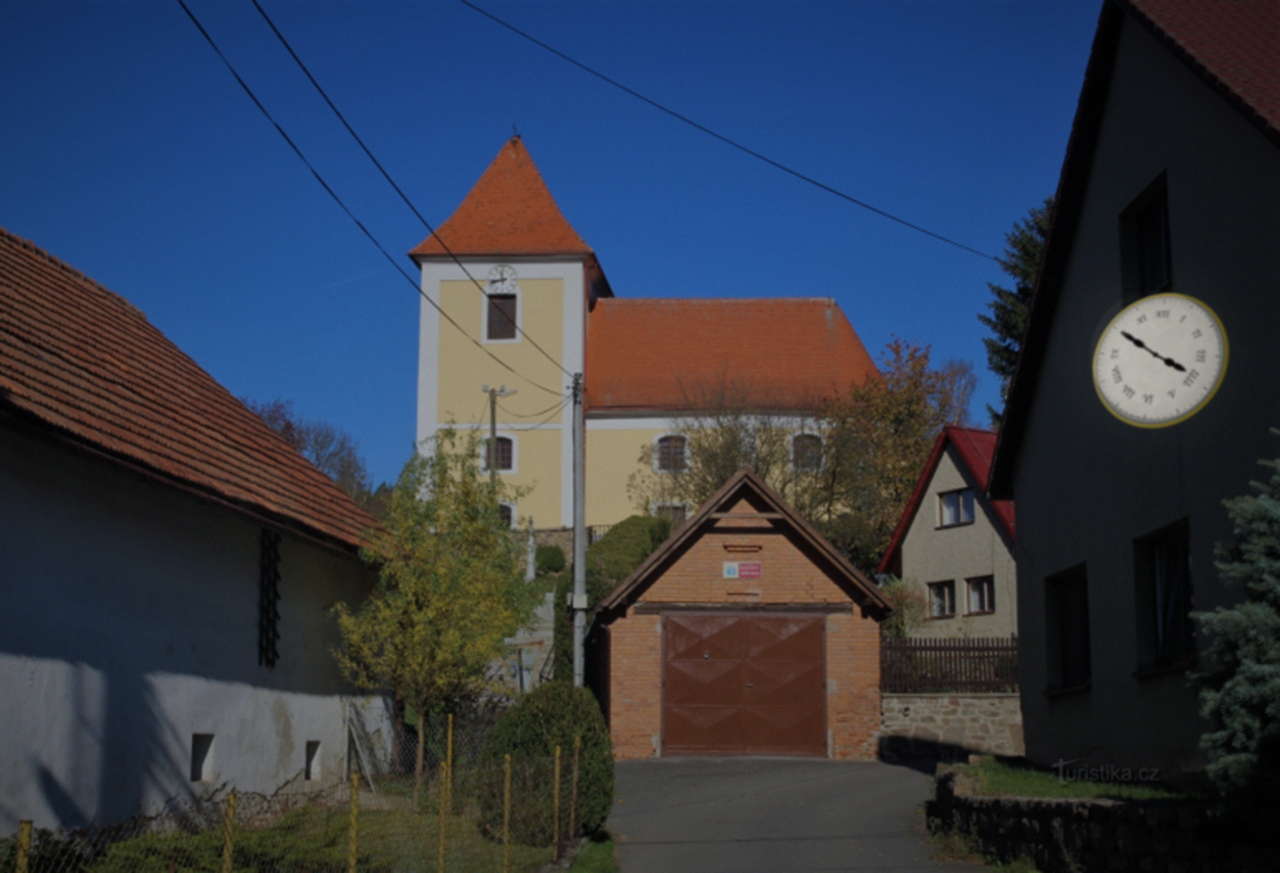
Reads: h=3 m=50
